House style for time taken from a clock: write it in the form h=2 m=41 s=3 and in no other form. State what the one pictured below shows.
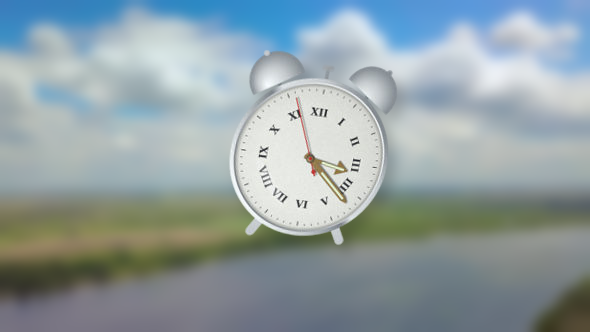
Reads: h=3 m=21 s=56
